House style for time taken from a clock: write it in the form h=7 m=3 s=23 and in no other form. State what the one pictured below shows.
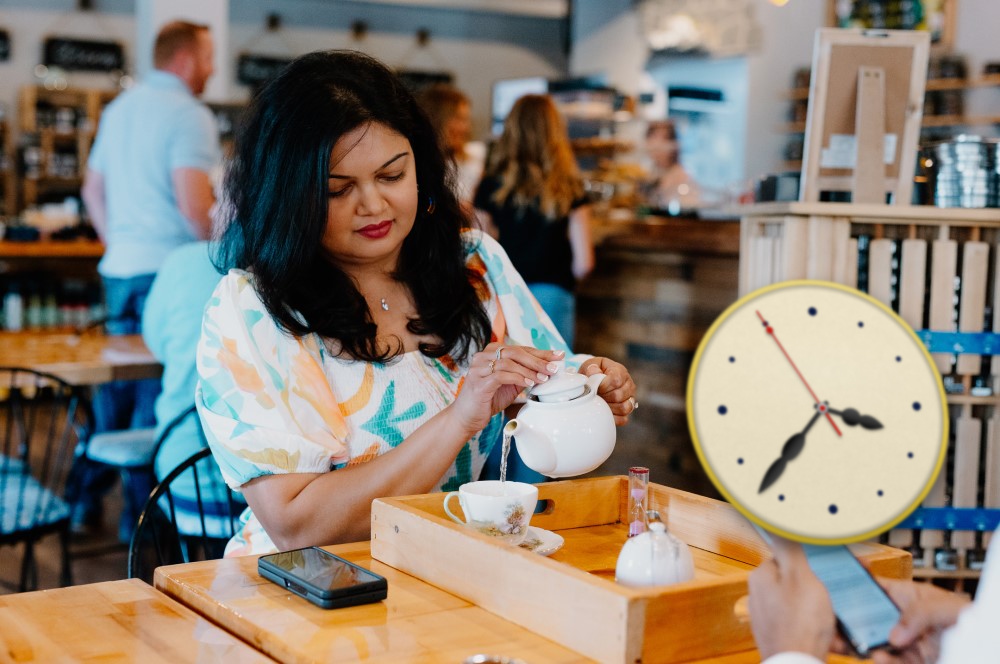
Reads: h=3 m=36 s=55
